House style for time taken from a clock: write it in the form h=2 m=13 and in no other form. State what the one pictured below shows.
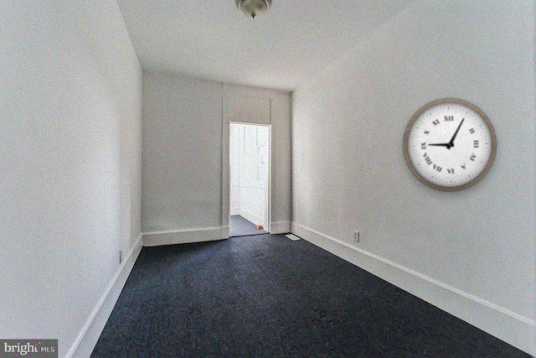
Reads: h=9 m=5
